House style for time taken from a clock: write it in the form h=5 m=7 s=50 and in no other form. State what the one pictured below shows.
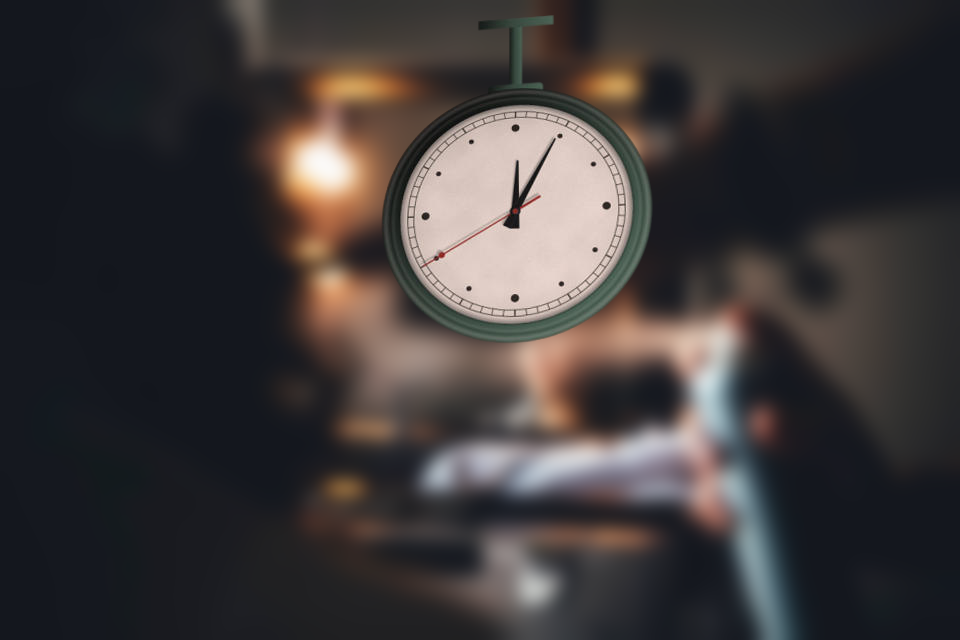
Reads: h=12 m=4 s=40
